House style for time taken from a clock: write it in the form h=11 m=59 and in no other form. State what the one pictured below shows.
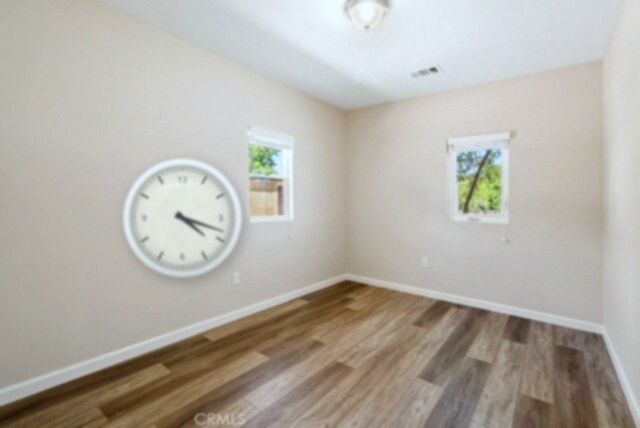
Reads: h=4 m=18
